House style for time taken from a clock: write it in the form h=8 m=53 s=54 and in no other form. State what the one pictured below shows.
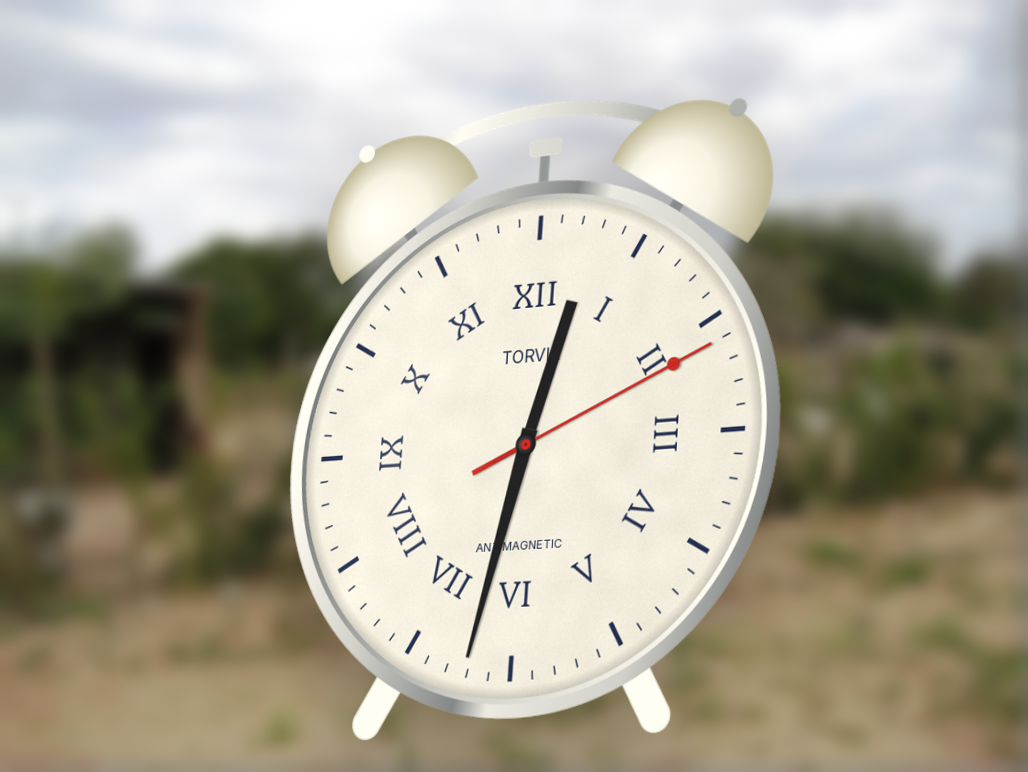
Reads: h=12 m=32 s=11
